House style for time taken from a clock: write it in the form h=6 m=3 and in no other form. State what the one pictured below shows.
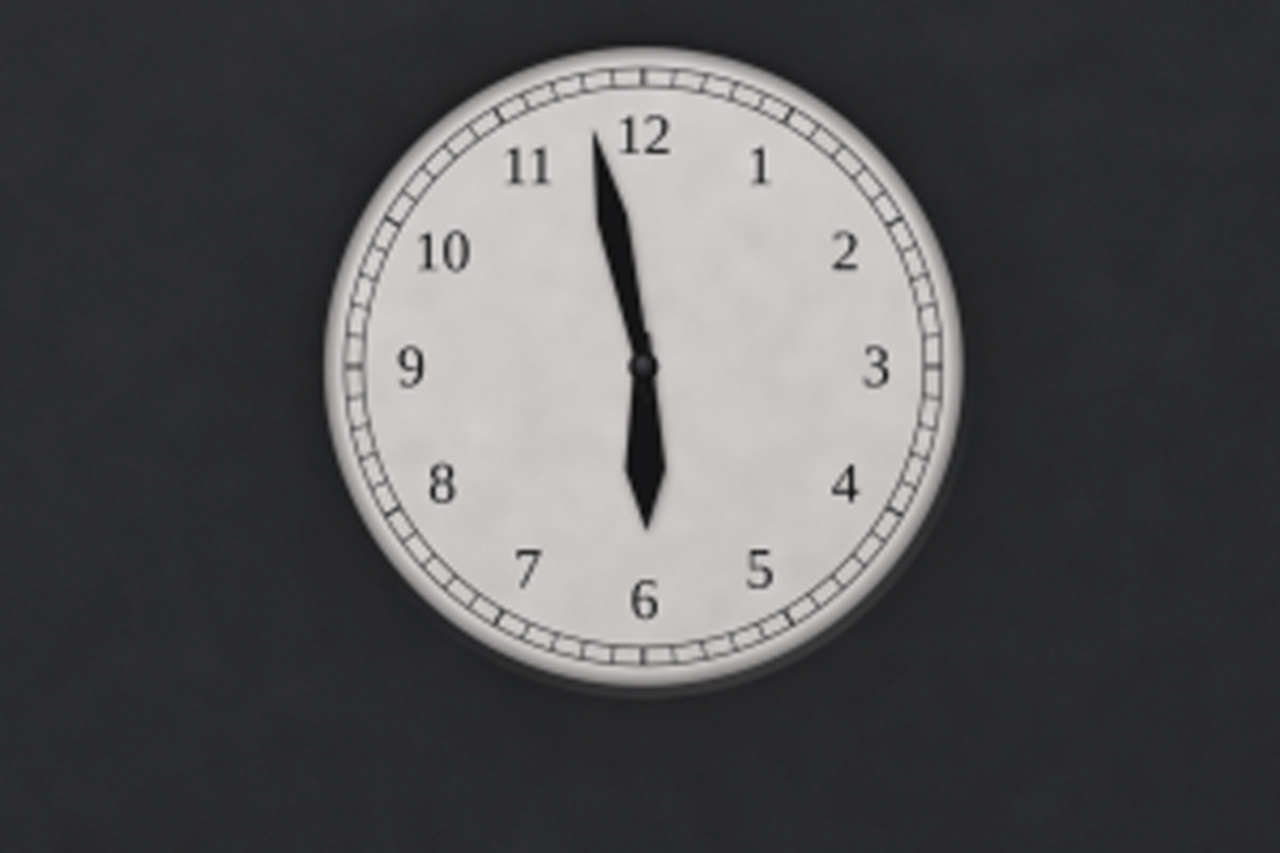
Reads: h=5 m=58
